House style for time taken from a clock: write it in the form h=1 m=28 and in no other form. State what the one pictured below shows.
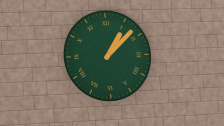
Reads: h=1 m=8
